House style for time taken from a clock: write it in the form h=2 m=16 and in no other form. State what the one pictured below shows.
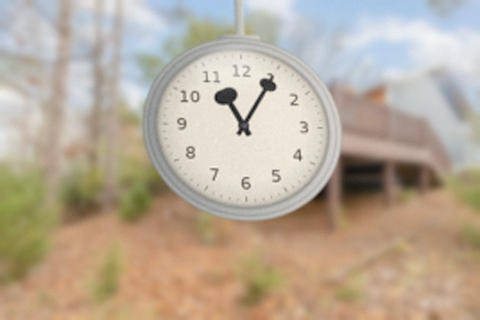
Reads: h=11 m=5
